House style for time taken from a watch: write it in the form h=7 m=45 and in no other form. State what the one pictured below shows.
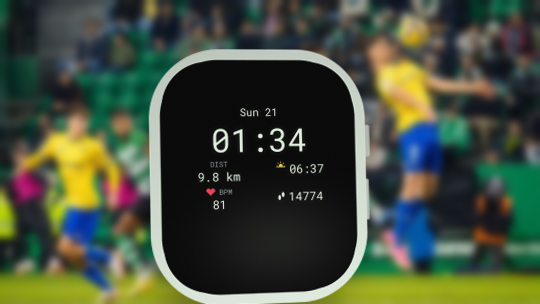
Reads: h=1 m=34
